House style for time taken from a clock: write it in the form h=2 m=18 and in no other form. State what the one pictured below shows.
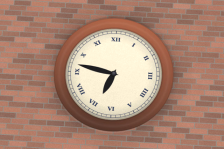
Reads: h=6 m=47
